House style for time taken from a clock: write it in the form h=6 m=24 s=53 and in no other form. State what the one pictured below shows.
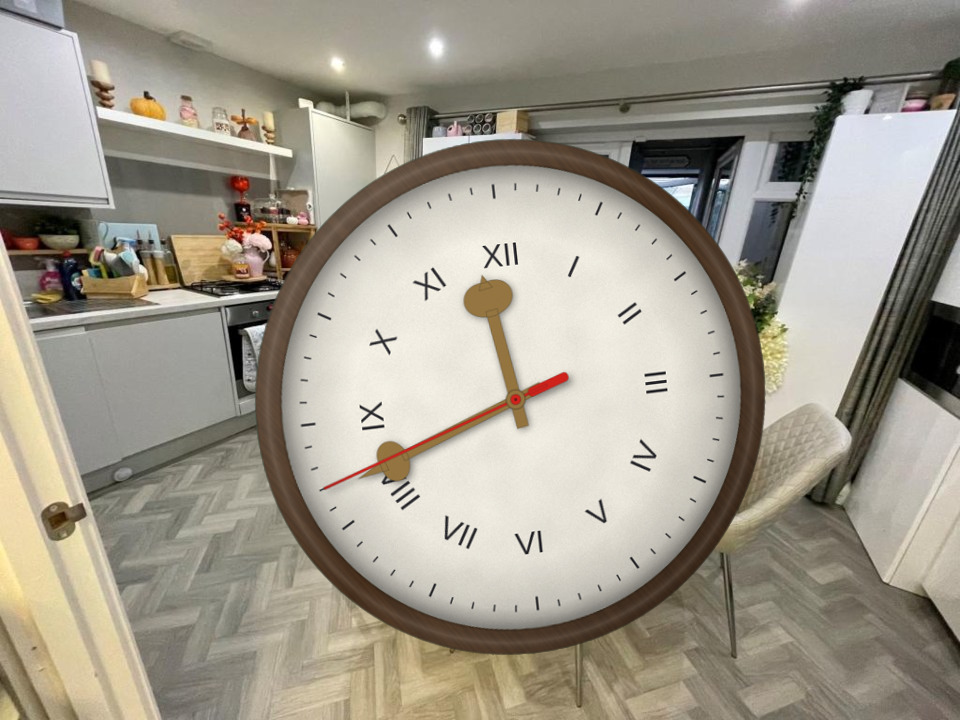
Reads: h=11 m=41 s=42
